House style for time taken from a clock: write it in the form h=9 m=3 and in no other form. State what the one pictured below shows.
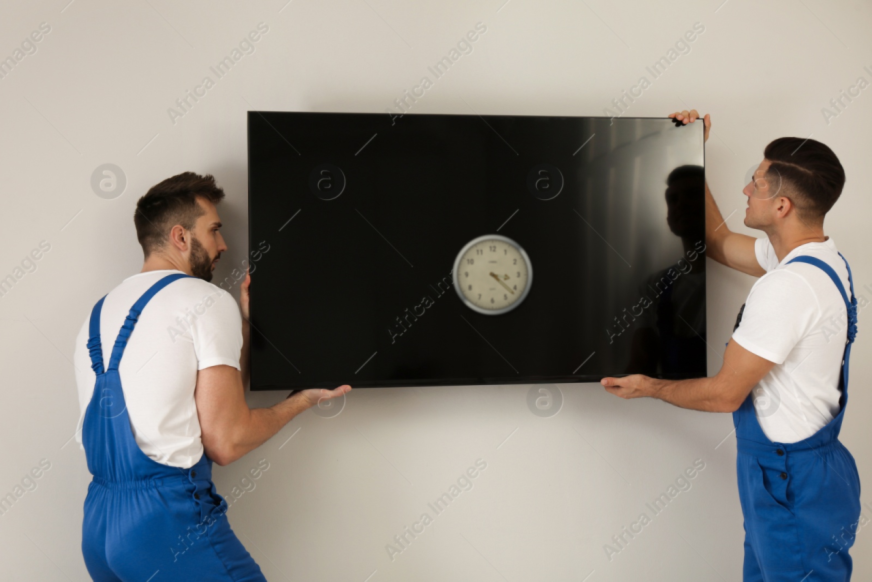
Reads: h=3 m=22
